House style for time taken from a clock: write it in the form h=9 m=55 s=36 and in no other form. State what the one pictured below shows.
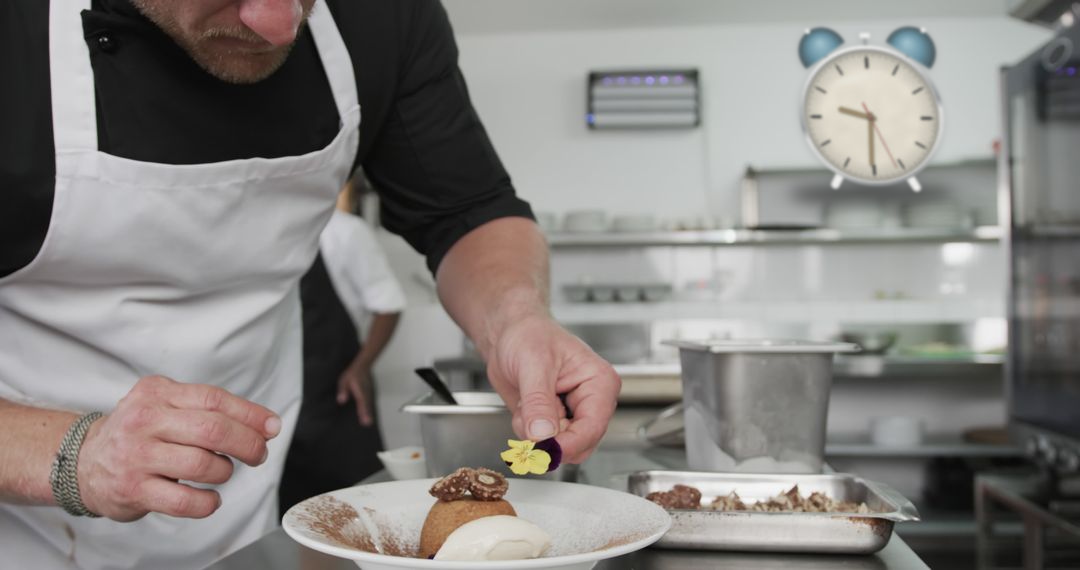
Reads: h=9 m=30 s=26
